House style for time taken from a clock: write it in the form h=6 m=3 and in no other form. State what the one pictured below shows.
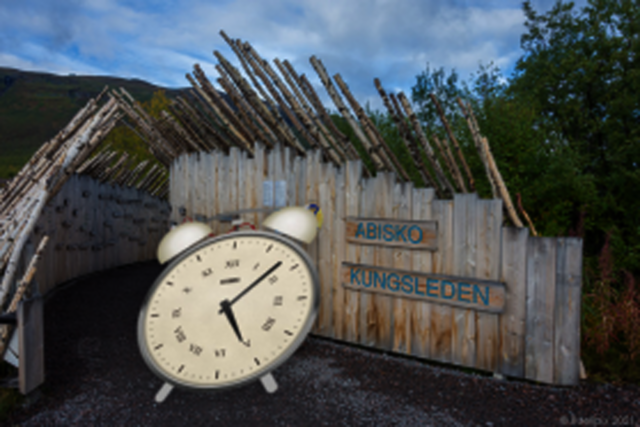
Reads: h=5 m=8
